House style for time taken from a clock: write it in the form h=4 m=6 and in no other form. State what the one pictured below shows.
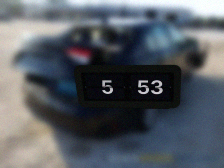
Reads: h=5 m=53
